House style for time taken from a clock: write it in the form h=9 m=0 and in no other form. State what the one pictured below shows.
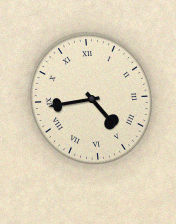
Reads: h=4 m=44
